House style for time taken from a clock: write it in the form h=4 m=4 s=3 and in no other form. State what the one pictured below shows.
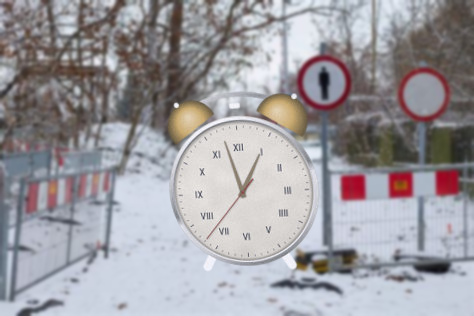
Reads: h=12 m=57 s=37
